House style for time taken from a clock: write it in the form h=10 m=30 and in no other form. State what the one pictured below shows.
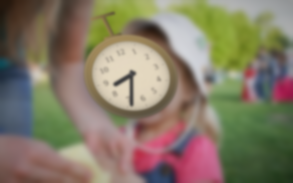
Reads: h=8 m=34
